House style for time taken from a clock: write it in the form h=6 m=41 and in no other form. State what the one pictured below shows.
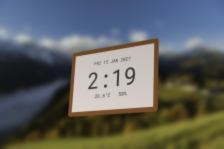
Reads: h=2 m=19
